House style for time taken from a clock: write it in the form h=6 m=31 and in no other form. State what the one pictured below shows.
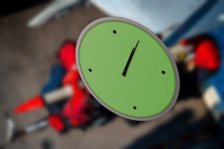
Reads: h=1 m=6
